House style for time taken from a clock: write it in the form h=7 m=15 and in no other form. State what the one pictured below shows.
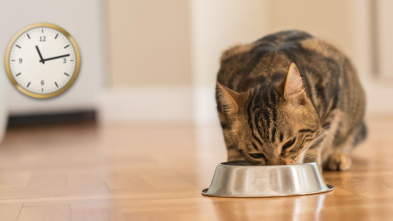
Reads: h=11 m=13
